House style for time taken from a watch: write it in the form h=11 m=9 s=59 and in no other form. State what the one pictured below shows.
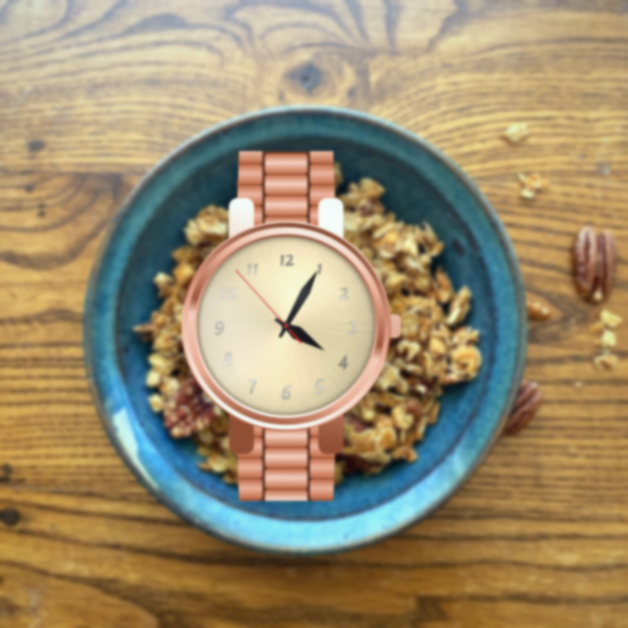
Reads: h=4 m=4 s=53
